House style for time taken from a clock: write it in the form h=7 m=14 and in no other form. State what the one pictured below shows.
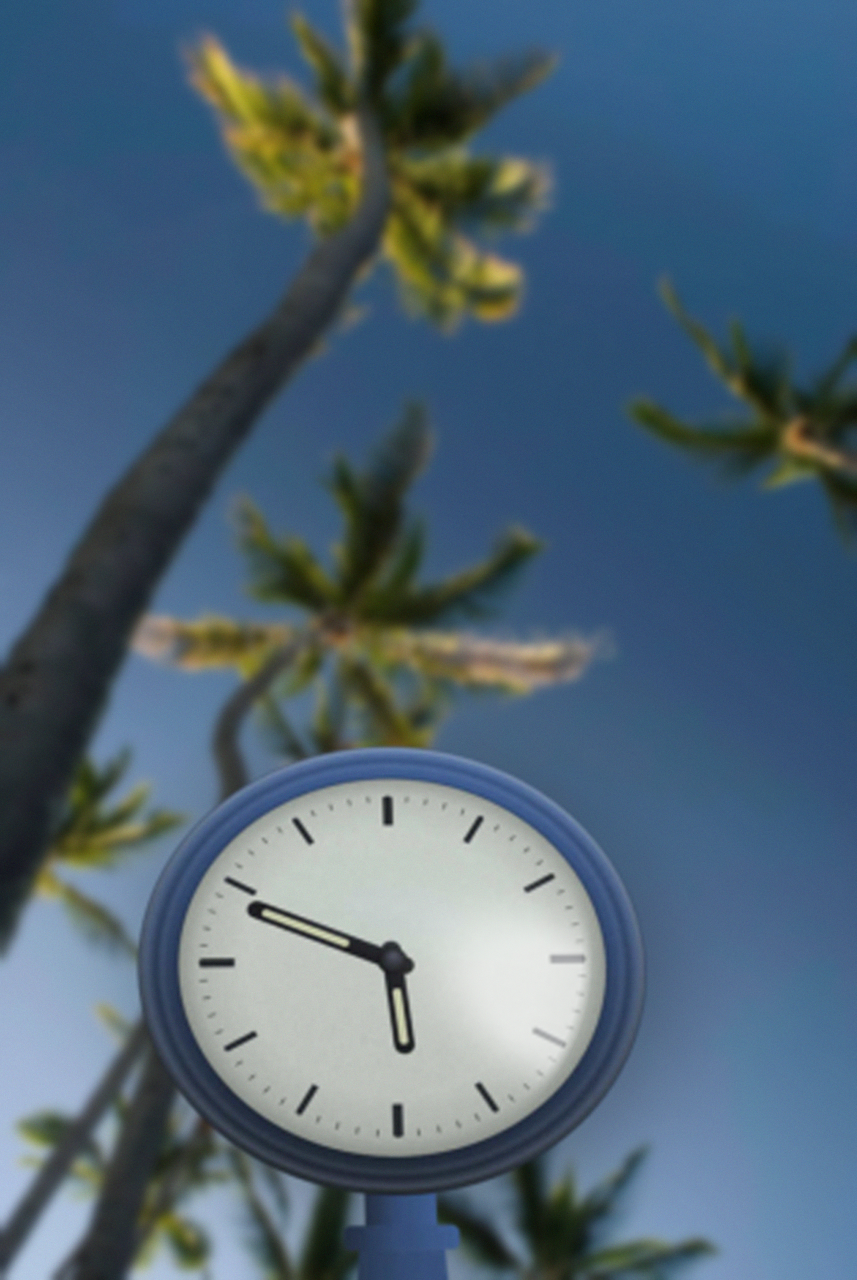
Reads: h=5 m=49
